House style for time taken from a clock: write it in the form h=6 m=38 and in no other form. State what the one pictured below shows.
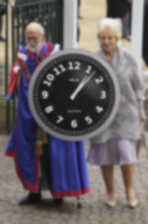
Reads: h=1 m=7
